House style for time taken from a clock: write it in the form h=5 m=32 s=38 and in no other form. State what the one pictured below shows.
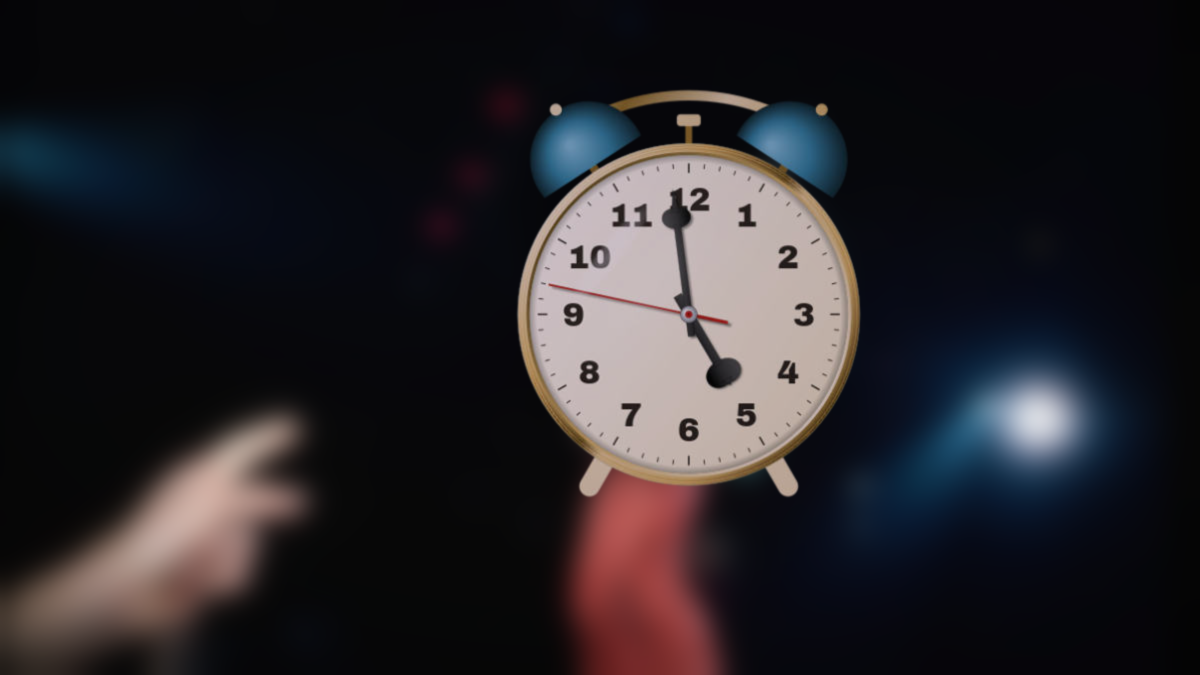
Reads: h=4 m=58 s=47
